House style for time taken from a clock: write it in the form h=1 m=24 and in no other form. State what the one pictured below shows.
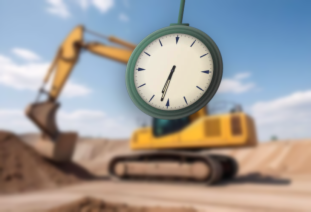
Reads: h=6 m=32
